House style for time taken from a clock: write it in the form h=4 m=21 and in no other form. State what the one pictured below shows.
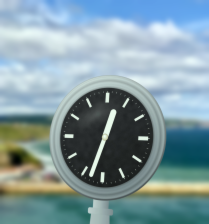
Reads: h=12 m=33
